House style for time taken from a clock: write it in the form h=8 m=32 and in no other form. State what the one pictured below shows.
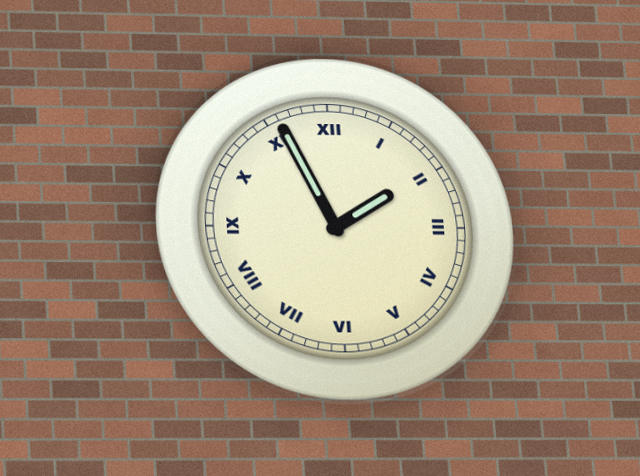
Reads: h=1 m=56
